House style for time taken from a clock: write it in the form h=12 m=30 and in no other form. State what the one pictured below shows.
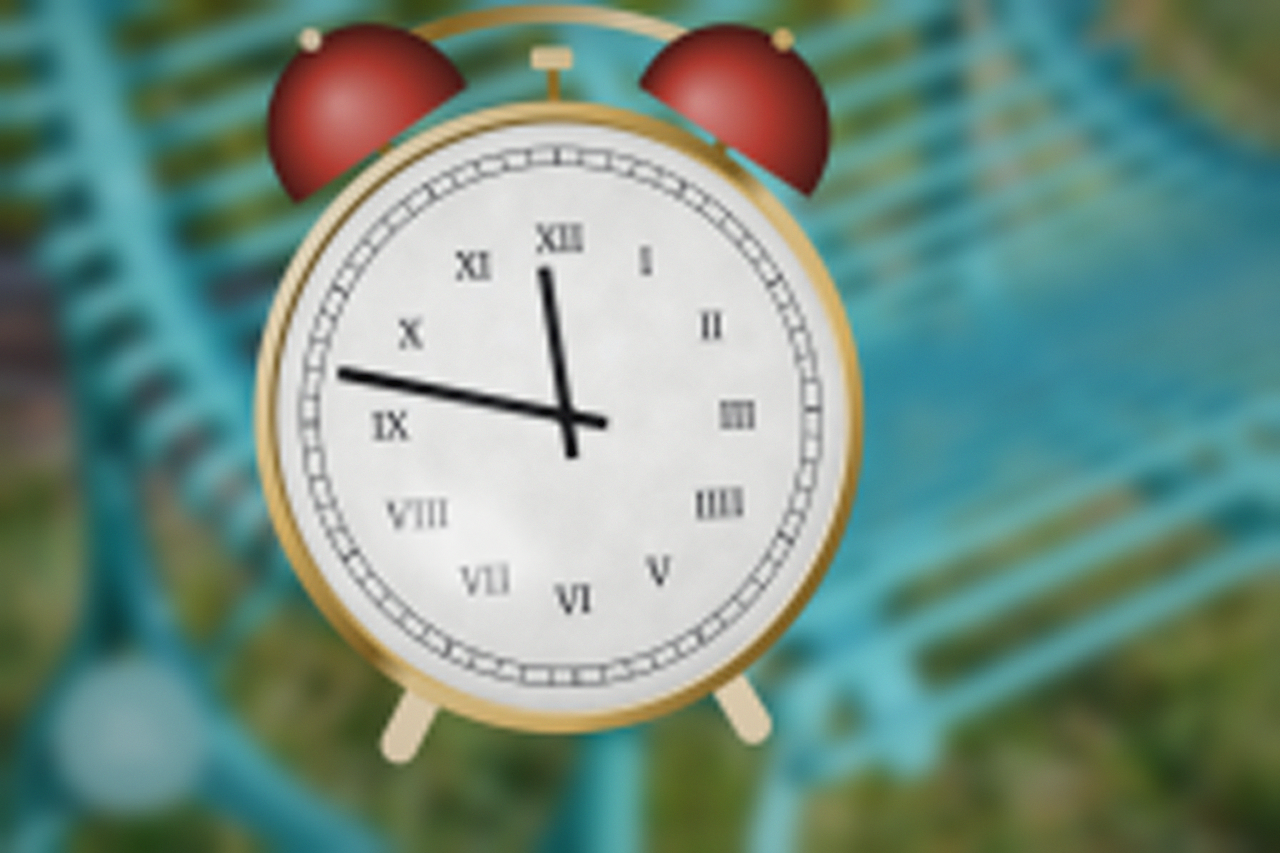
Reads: h=11 m=47
